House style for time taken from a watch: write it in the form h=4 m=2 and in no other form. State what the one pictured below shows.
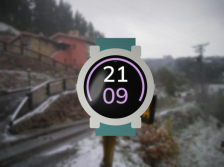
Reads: h=21 m=9
